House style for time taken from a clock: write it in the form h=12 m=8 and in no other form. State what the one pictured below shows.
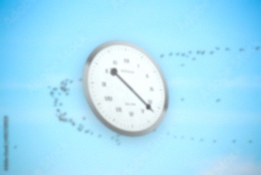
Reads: h=10 m=22
